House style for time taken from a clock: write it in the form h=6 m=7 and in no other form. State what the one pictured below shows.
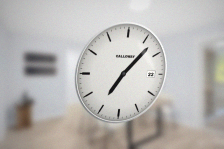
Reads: h=7 m=7
